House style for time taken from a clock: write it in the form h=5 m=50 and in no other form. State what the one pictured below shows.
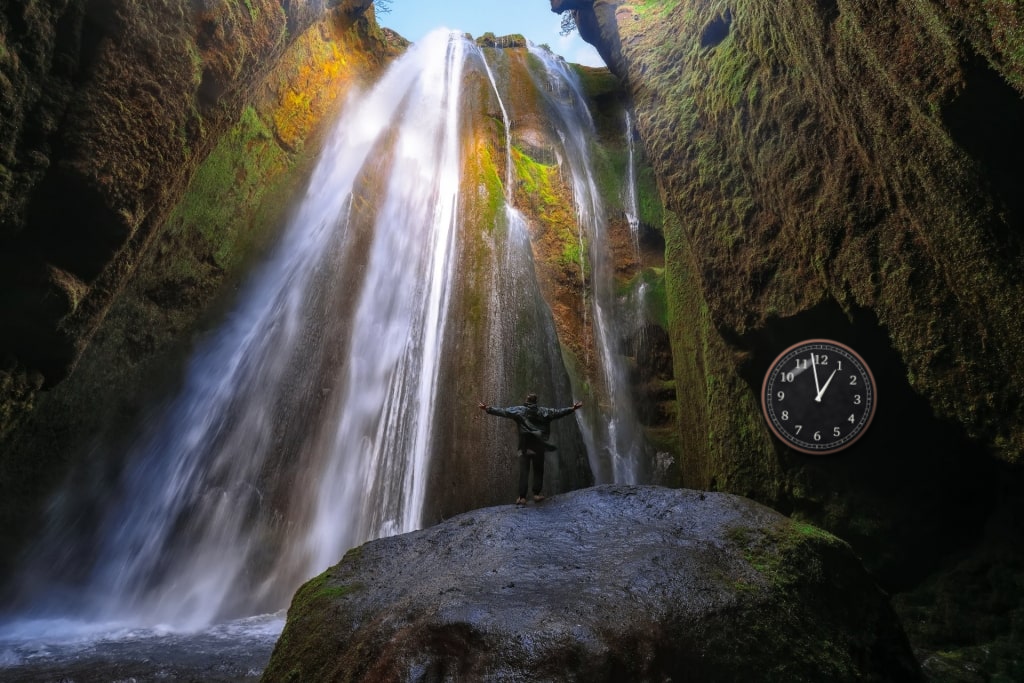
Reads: h=12 m=58
